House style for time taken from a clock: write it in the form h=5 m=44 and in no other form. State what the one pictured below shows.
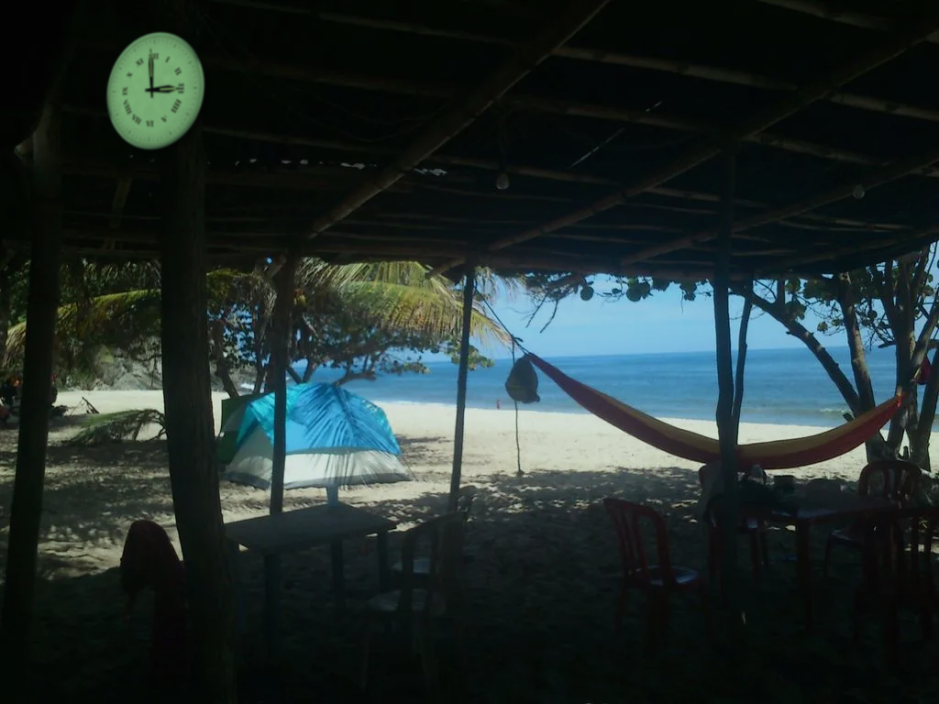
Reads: h=2 m=59
